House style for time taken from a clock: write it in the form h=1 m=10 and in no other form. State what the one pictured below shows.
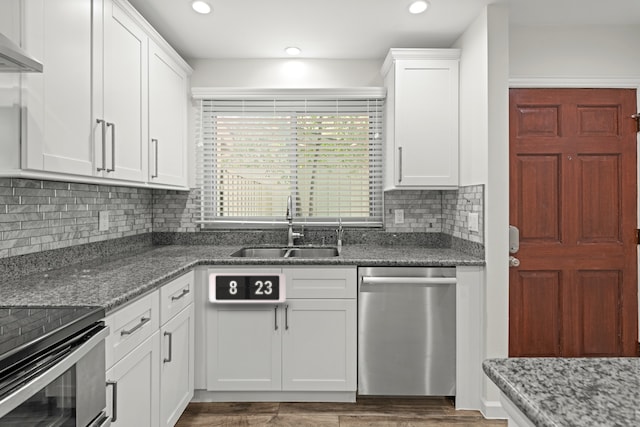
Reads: h=8 m=23
